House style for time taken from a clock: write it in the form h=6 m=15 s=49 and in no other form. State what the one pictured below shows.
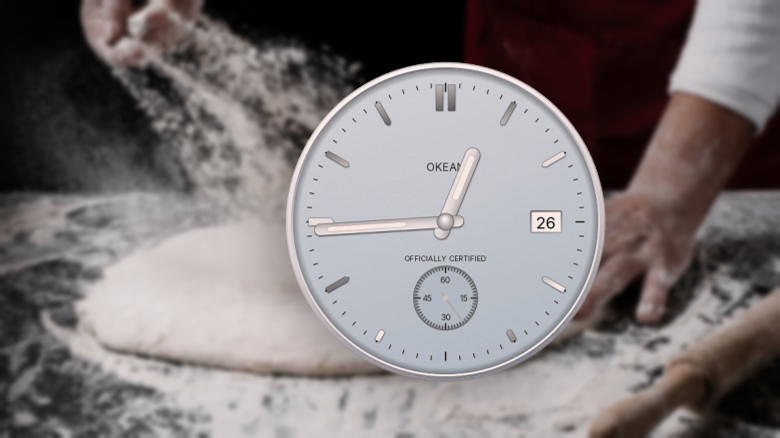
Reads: h=12 m=44 s=24
